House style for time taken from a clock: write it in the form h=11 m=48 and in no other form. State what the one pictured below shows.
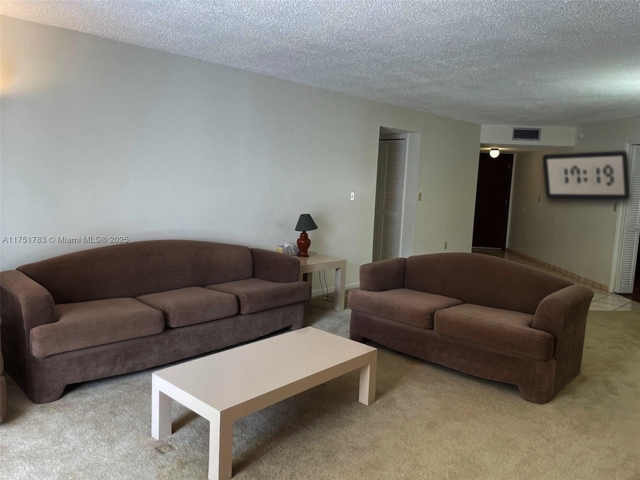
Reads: h=17 m=19
